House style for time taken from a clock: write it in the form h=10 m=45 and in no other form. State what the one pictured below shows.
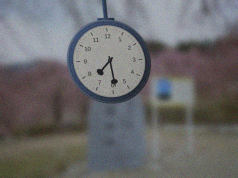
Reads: h=7 m=29
